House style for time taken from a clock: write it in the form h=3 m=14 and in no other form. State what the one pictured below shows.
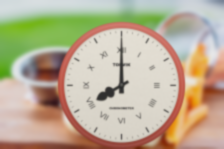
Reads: h=8 m=0
